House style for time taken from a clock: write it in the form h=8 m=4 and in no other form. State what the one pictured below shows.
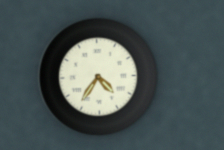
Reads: h=4 m=36
